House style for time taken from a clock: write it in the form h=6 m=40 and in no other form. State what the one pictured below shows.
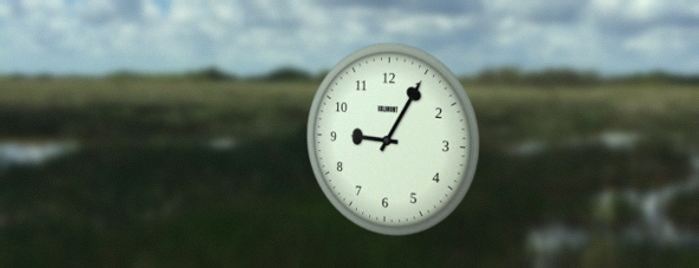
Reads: h=9 m=5
